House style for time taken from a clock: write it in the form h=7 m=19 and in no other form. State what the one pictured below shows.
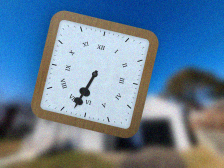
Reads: h=6 m=33
